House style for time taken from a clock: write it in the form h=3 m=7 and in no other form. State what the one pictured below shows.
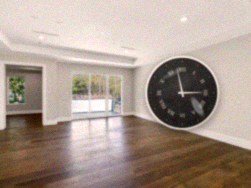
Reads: h=2 m=58
